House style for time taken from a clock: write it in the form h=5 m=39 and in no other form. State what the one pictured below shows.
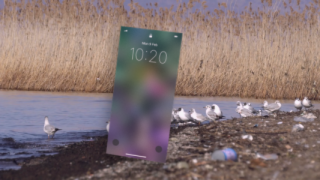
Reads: h=10 m=20
